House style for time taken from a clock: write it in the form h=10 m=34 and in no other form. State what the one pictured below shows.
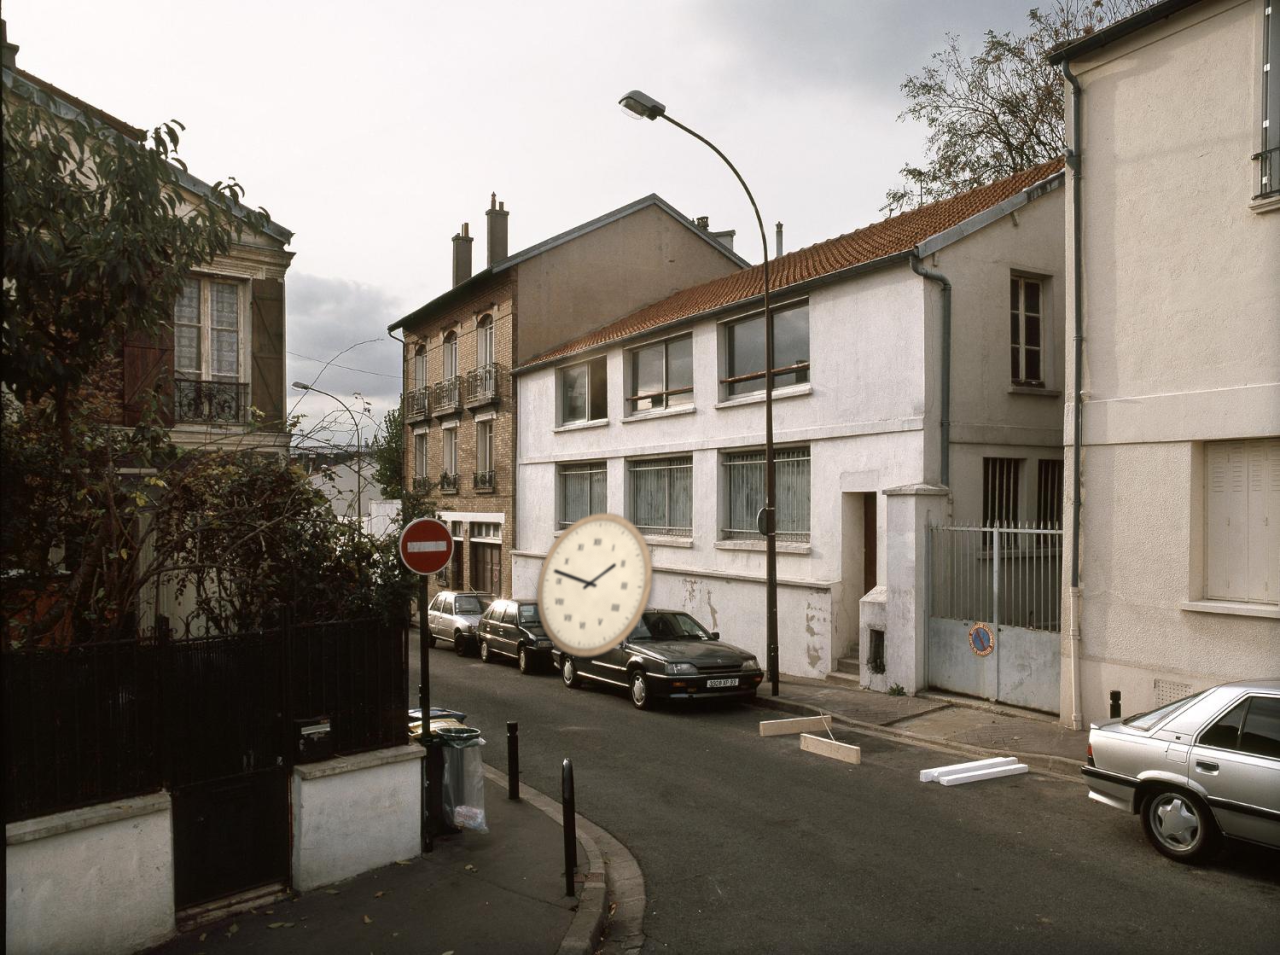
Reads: h=1 m=47
